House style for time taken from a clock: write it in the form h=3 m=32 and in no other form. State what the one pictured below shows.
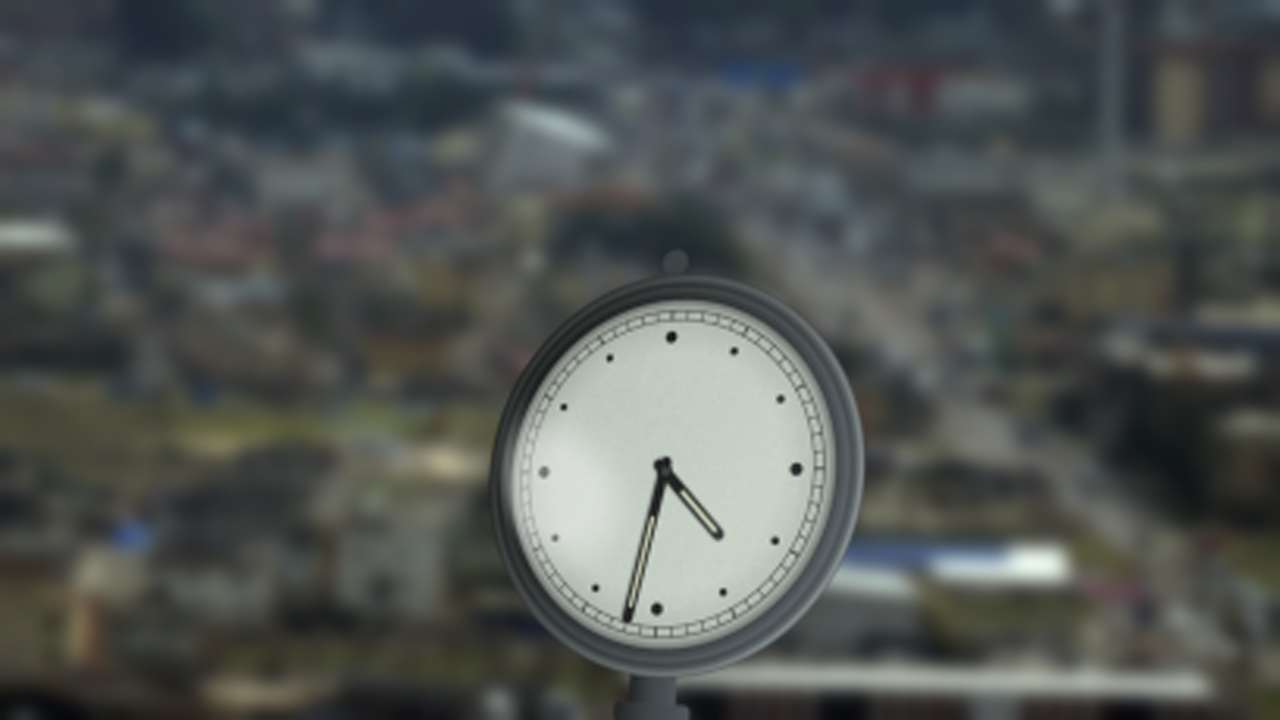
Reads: h=4 m=32
